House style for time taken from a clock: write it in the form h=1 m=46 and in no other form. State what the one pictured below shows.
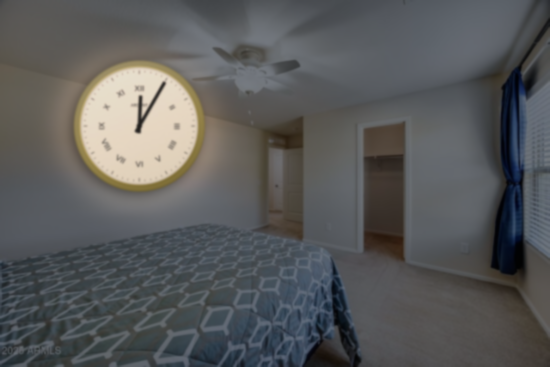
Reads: h=12 m=5
